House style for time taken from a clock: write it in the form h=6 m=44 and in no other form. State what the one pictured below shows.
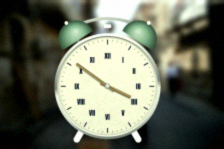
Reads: h=3 m=51
